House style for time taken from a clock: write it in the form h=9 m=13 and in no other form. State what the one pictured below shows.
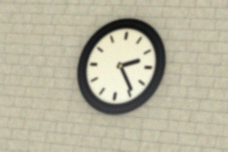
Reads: h=2 m=24
